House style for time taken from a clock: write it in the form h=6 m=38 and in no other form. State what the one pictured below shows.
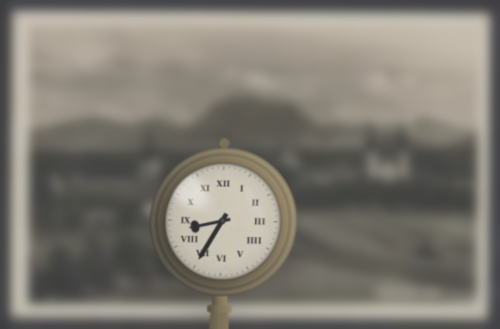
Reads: h=8 m=35
